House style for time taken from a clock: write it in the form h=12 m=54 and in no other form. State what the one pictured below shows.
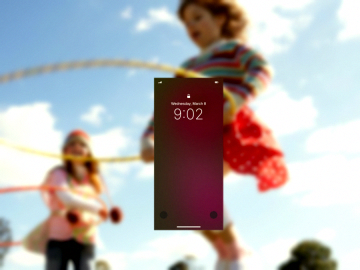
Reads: h=9 m=2
